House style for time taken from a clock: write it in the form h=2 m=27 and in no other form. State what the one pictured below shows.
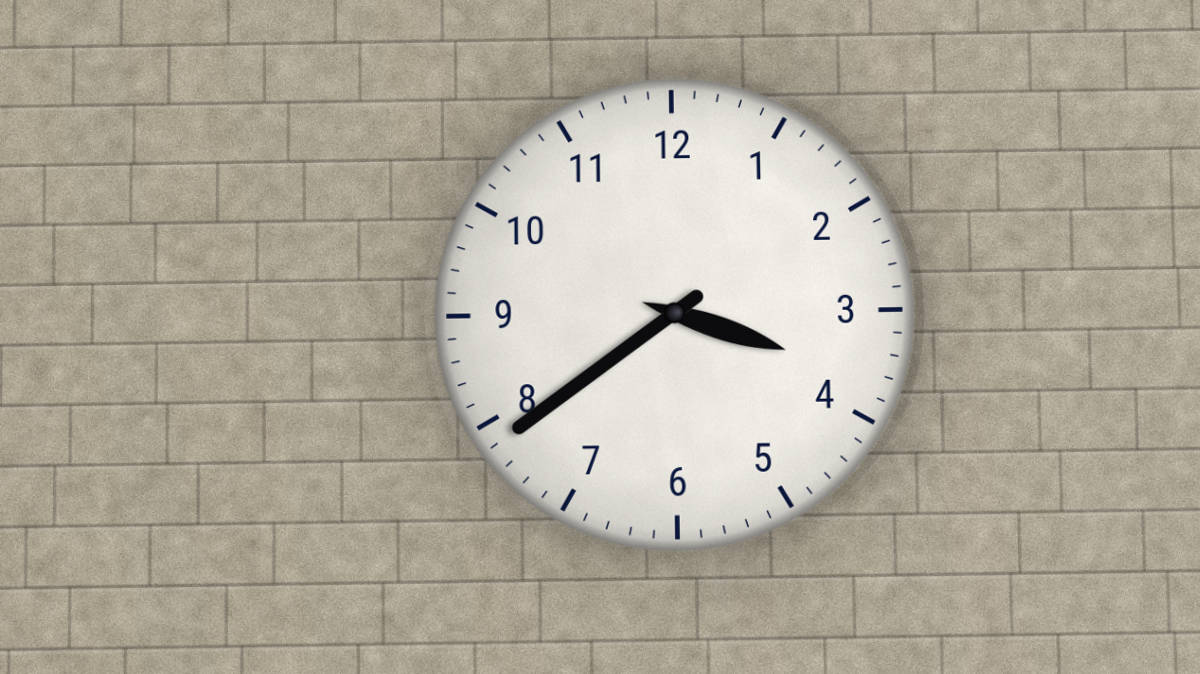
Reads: h=3 m=39
